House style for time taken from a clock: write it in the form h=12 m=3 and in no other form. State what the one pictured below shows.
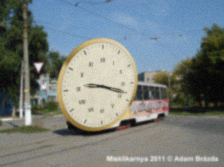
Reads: h=9 m=18
